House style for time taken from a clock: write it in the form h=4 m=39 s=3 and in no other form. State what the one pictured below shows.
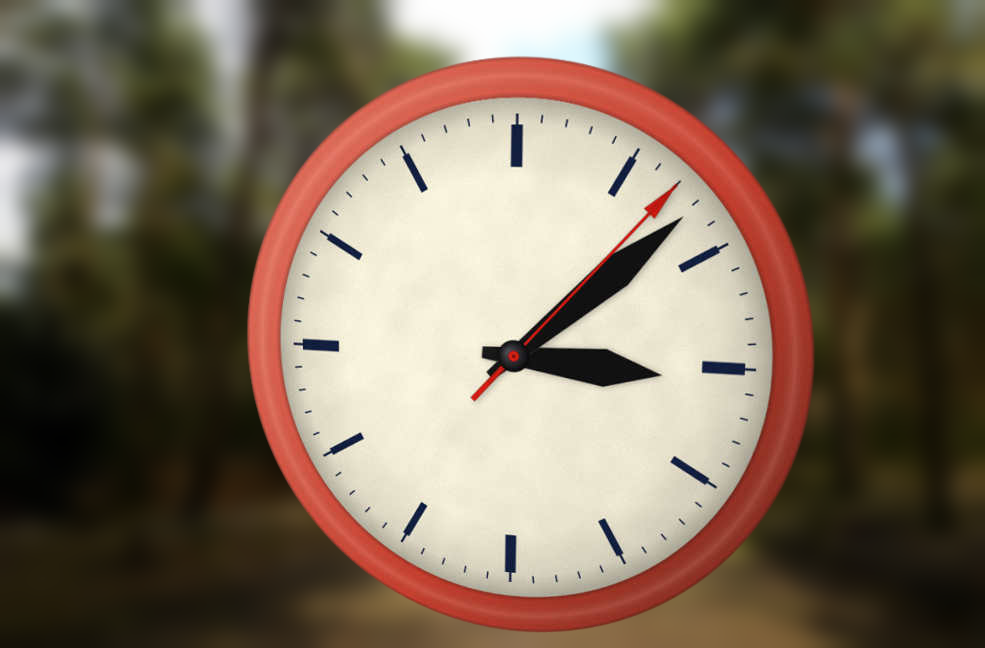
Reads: h=3 m=8 s=7
